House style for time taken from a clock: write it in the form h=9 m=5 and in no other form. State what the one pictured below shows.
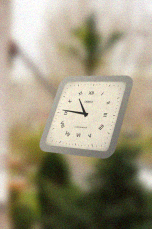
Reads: h=10 m=46
